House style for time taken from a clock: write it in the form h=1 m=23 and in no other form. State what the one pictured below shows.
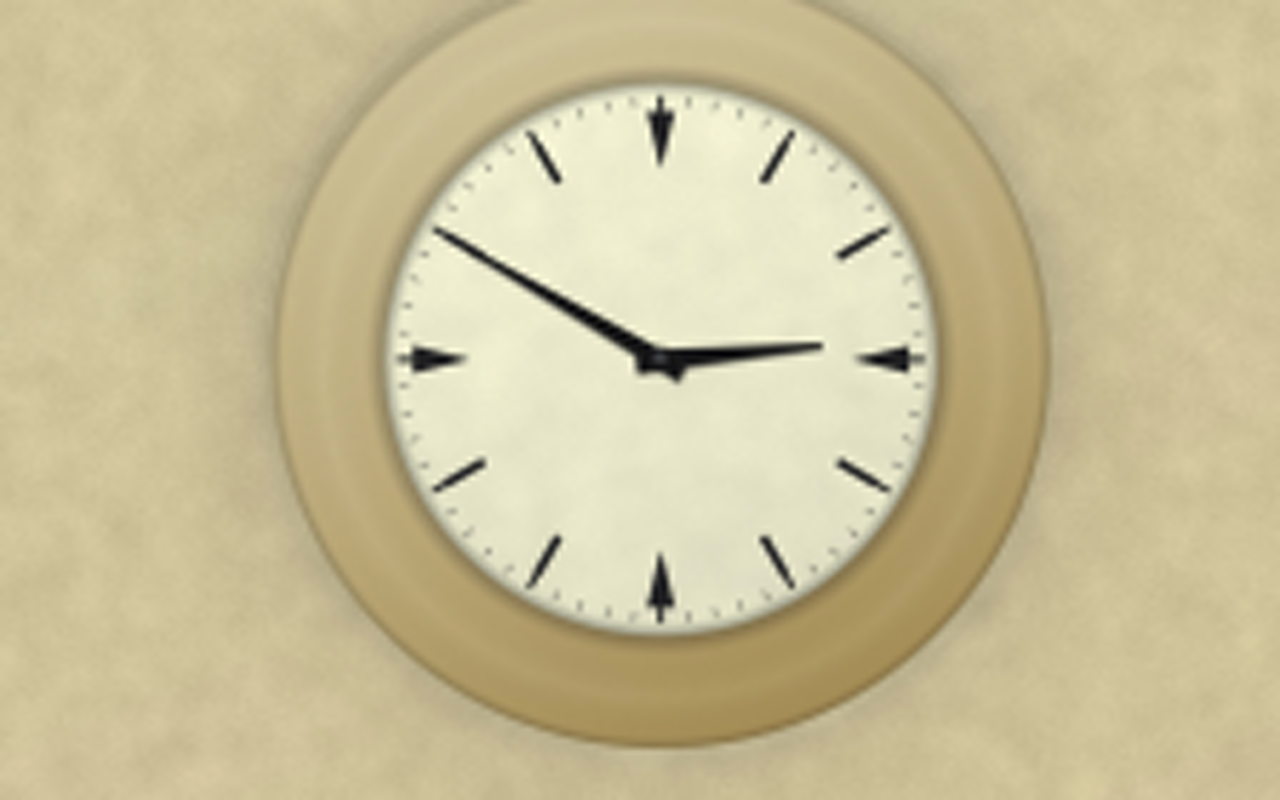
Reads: h=2 m=50
